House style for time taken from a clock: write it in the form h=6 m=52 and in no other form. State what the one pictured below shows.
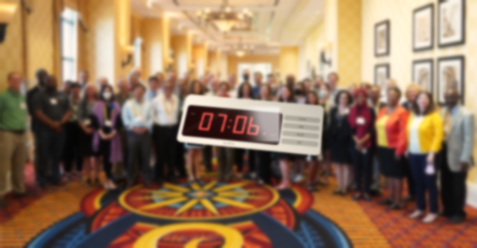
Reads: h=7 m=6
